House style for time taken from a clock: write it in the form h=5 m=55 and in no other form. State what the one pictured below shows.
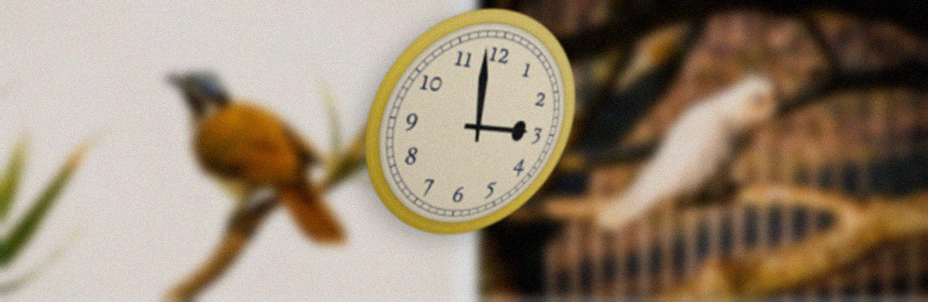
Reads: h=2 m=58
